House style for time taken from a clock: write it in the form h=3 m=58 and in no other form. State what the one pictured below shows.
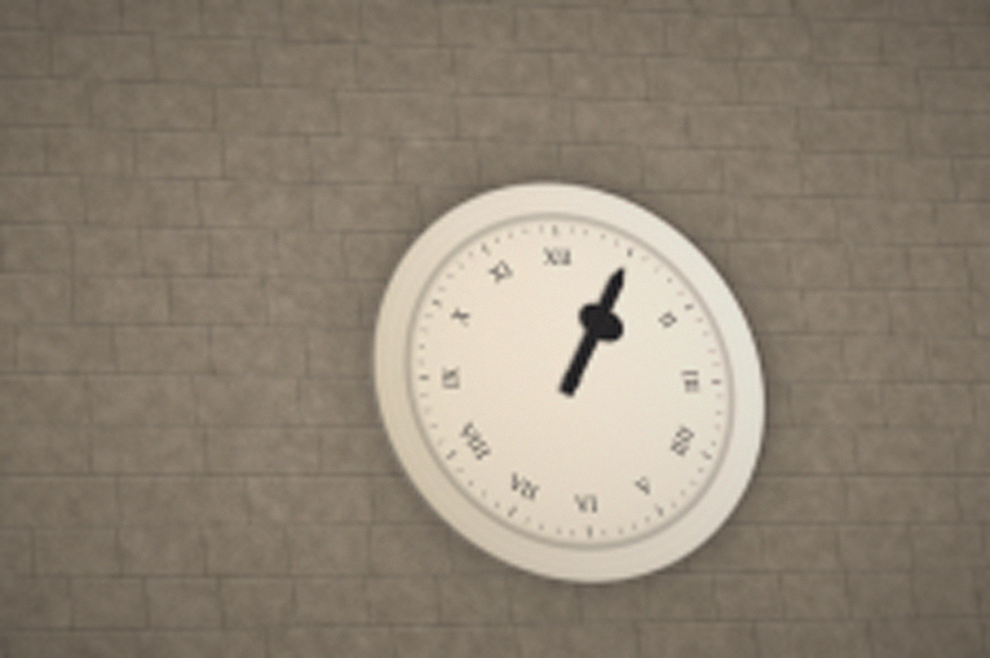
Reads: h=1 m=5
